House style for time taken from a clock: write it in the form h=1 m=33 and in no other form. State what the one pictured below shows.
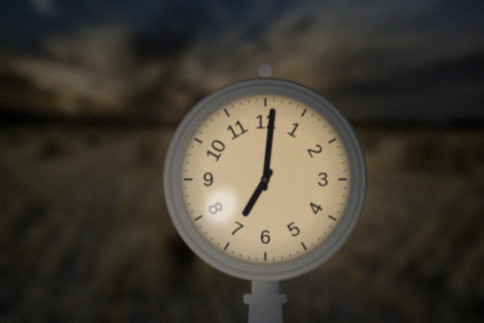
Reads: h=7 m=1
